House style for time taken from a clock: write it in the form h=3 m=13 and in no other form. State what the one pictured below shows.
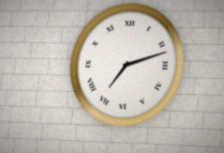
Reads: h=7 m=12
